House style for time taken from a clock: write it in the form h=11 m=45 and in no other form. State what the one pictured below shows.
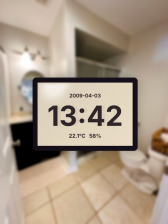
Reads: h=13 m=42
